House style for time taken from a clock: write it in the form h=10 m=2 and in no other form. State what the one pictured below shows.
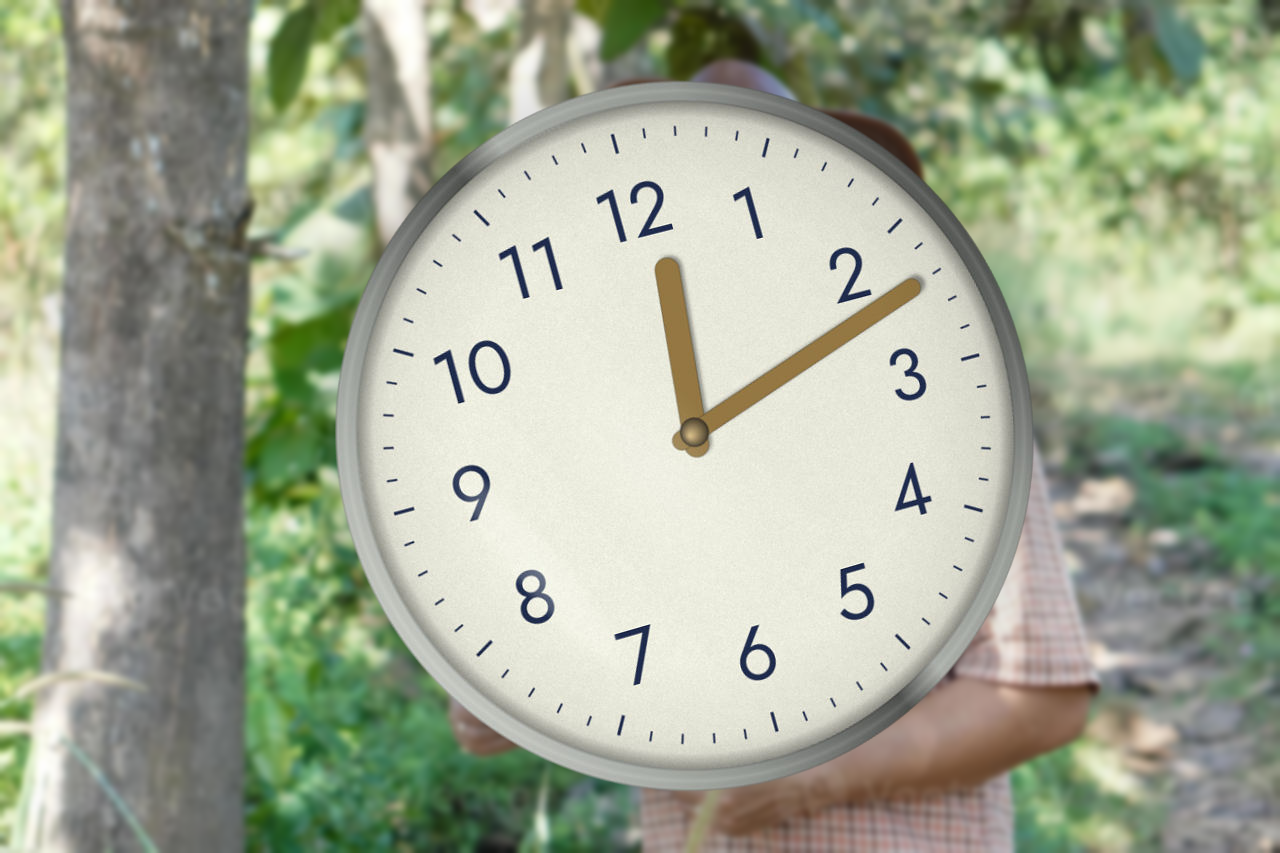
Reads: h=12 m=12
